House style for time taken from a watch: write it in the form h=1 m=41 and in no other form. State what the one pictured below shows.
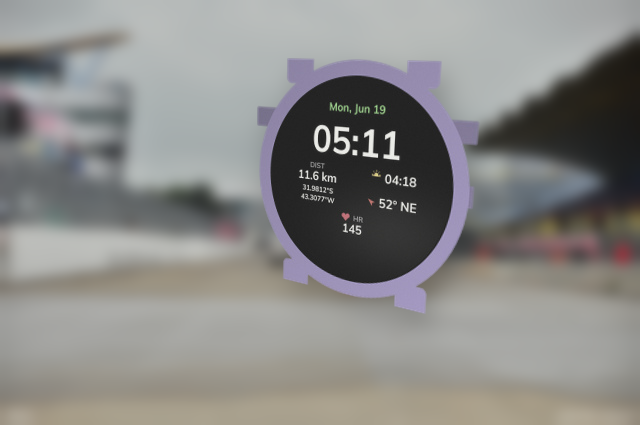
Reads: h=5 m=11
